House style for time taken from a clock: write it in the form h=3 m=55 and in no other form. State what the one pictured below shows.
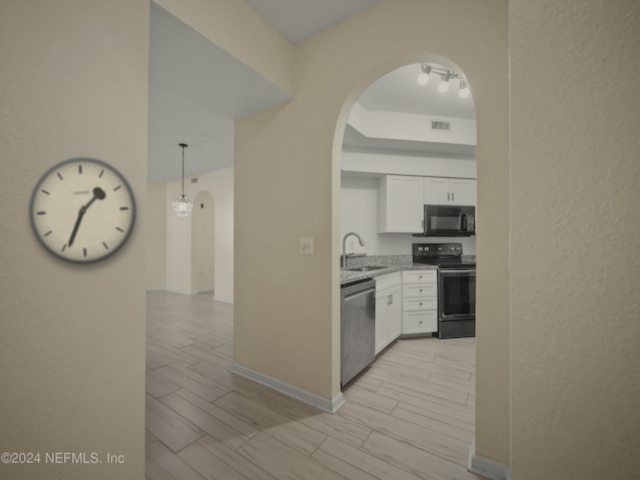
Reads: h=1 m=34
